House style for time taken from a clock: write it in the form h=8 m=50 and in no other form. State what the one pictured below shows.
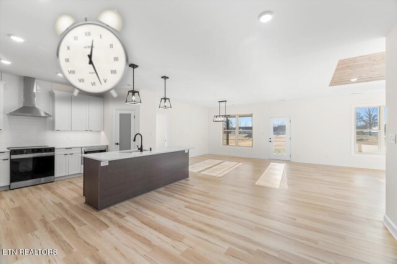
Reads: h=12 m=27
